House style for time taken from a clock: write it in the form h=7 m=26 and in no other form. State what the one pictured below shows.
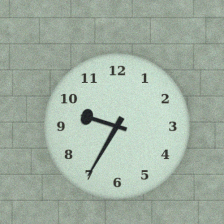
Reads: h=9 m=35
